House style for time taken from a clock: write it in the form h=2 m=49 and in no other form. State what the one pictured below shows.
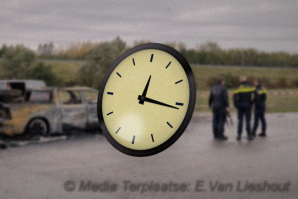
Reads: h=12 m=16
